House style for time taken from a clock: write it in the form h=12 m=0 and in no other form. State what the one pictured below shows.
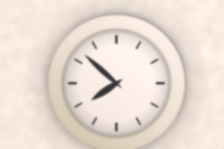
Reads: h=7 m=52
